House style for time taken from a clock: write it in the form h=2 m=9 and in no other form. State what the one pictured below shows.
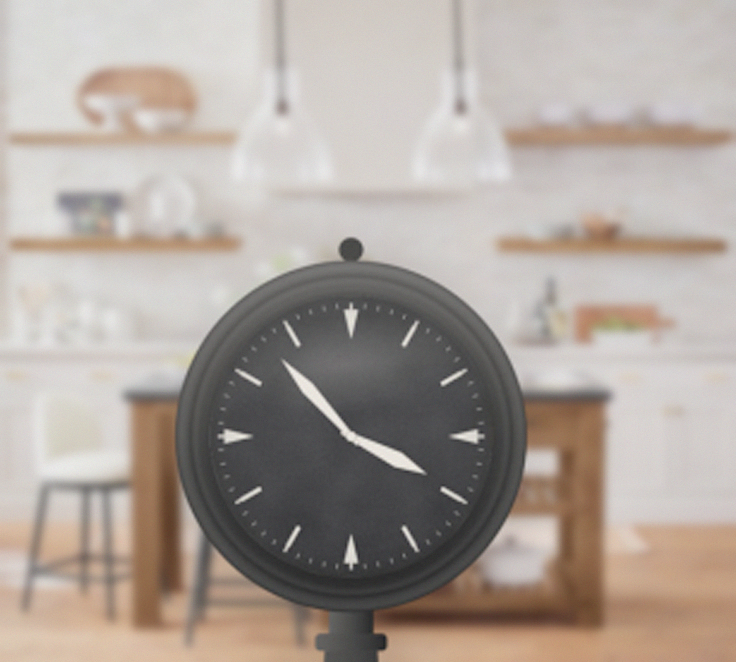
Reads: h=3 m=53
